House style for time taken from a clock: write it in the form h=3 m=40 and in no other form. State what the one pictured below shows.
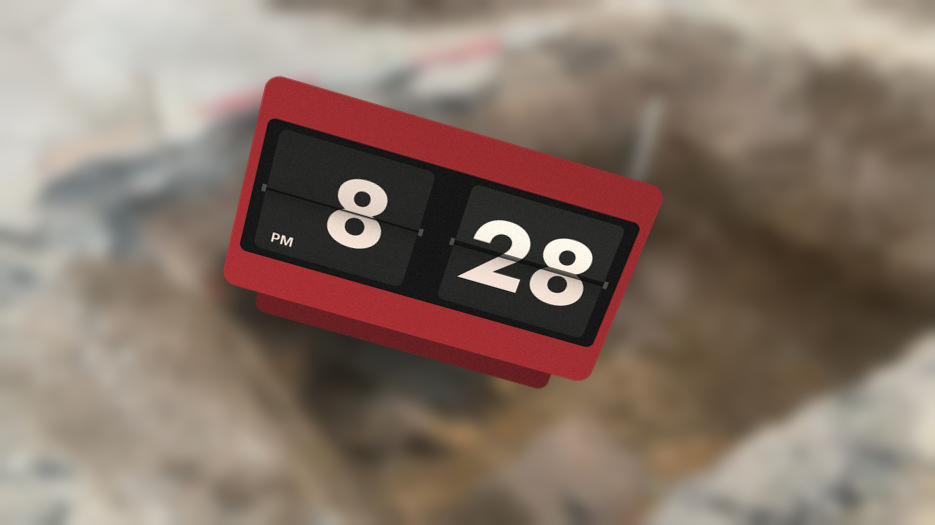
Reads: h=8 m=28
